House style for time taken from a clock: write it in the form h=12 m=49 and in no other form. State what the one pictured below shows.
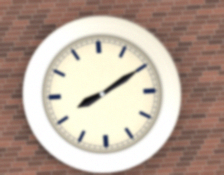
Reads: h=8 m=10
